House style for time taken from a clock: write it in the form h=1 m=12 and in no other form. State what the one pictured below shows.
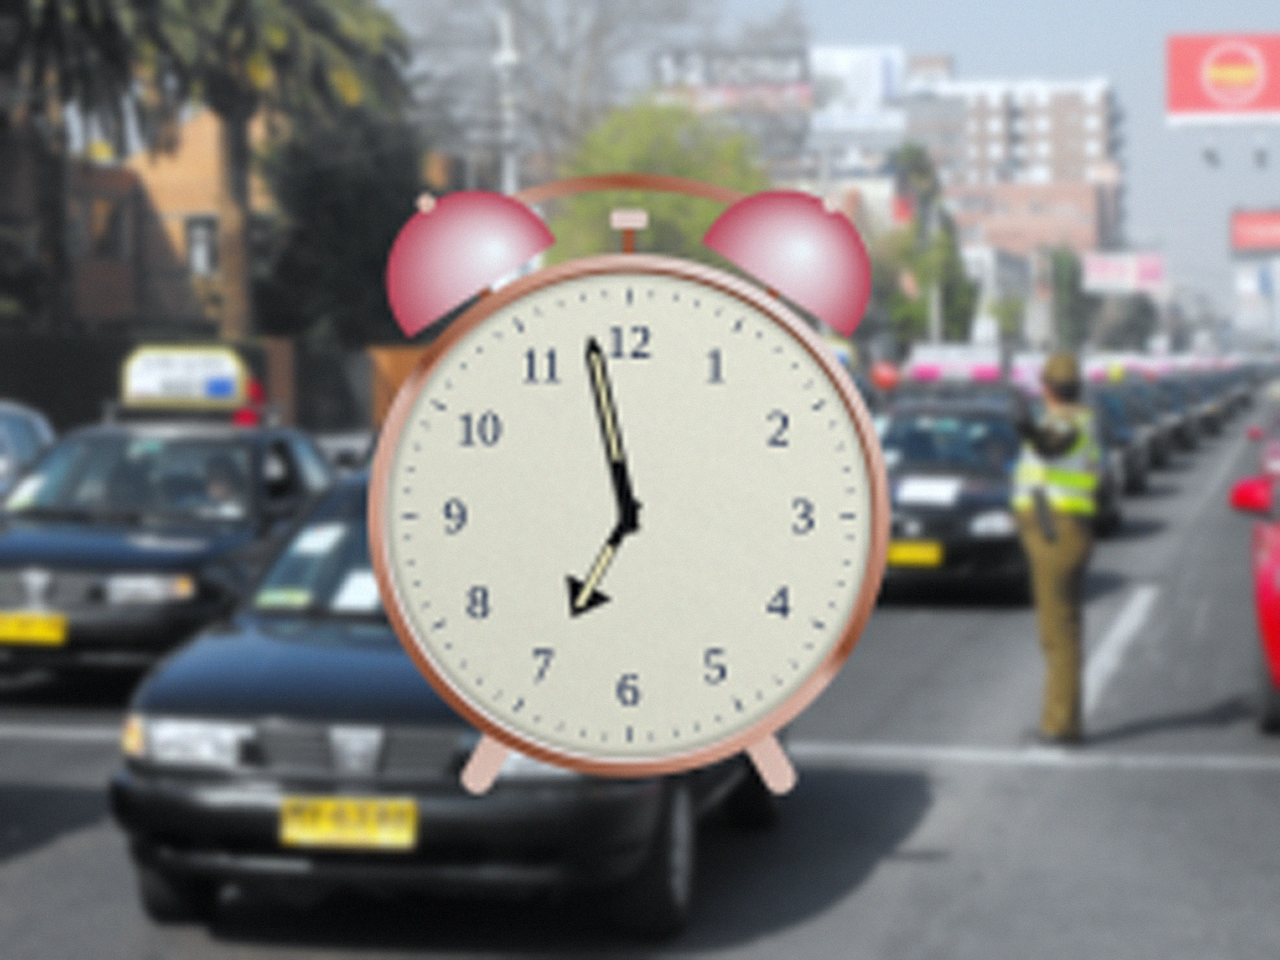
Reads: h=6 m=58
